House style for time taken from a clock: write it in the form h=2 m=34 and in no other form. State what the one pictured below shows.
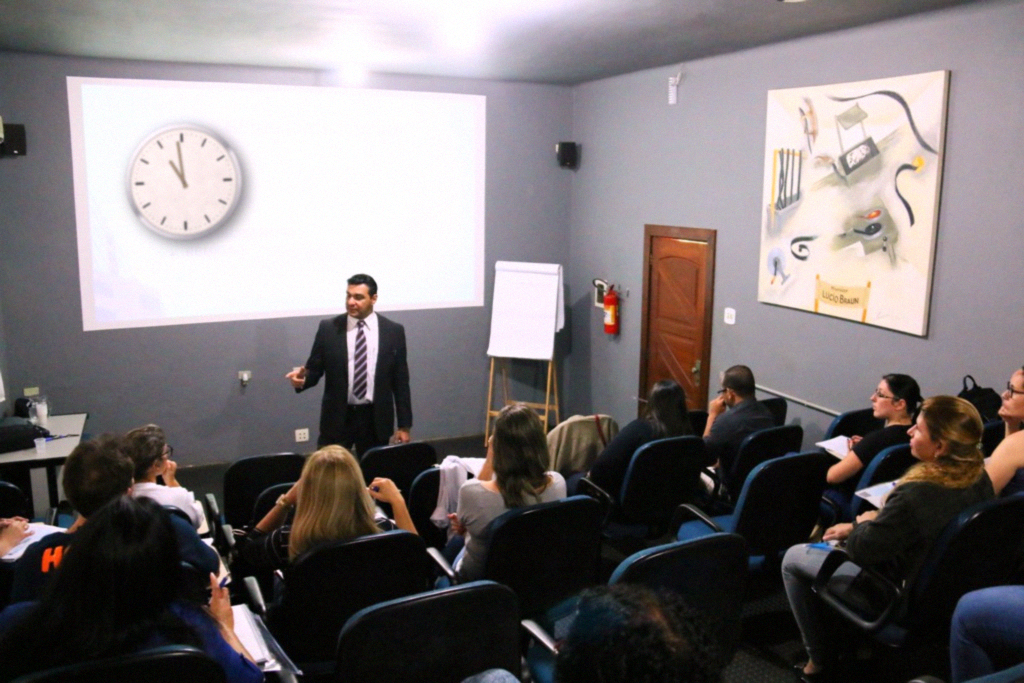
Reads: h=10 m=59
